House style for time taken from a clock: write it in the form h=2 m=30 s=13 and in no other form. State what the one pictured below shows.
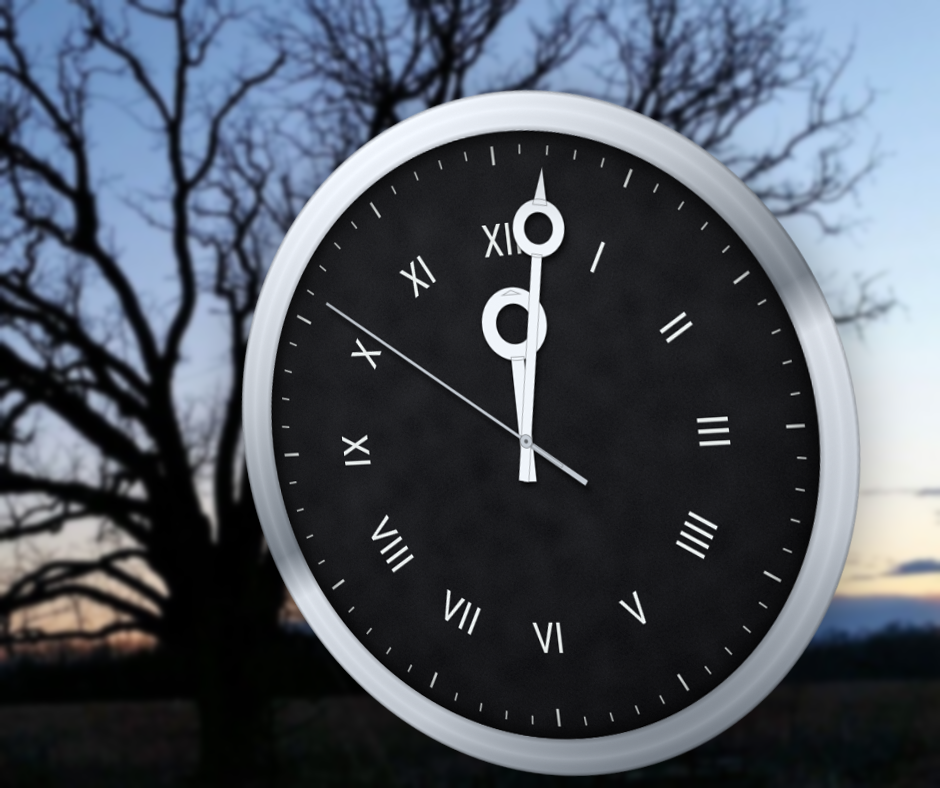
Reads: h=12 m=1 s=51
